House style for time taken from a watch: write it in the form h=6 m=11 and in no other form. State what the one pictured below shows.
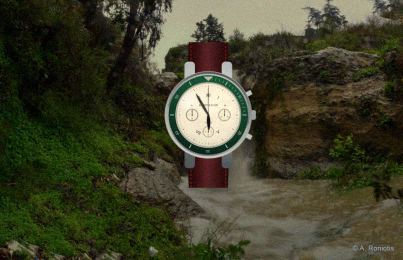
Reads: h=5 m=55
